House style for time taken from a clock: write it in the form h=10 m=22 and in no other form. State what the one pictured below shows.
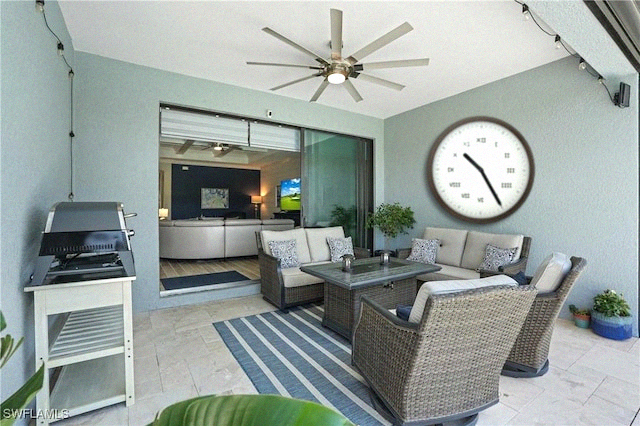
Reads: h=10 m=25
